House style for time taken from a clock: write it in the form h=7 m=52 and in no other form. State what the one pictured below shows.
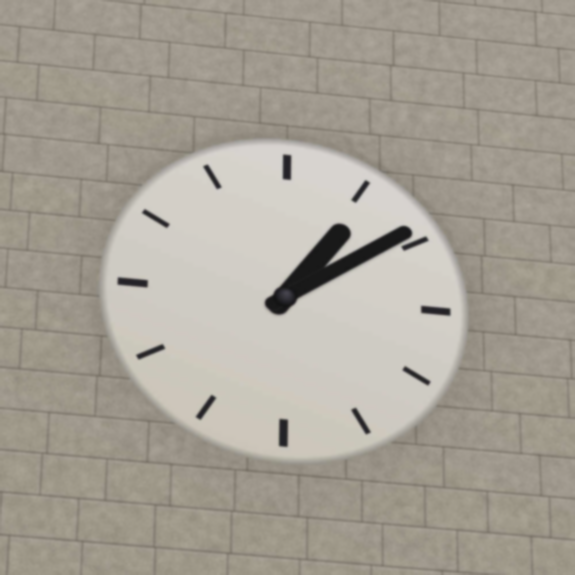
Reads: h=1 m=9
